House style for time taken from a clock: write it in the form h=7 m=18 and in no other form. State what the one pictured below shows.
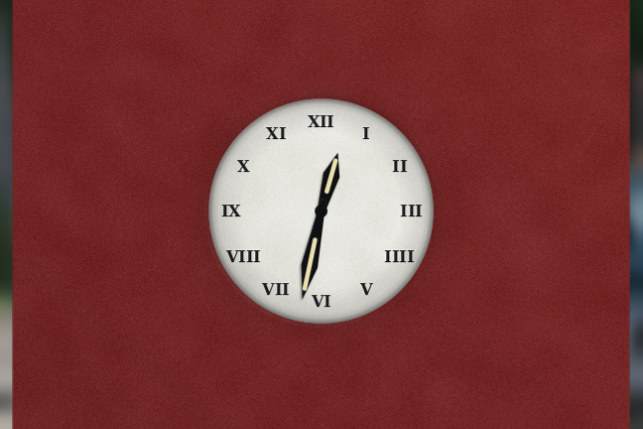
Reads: h=12 m=32
